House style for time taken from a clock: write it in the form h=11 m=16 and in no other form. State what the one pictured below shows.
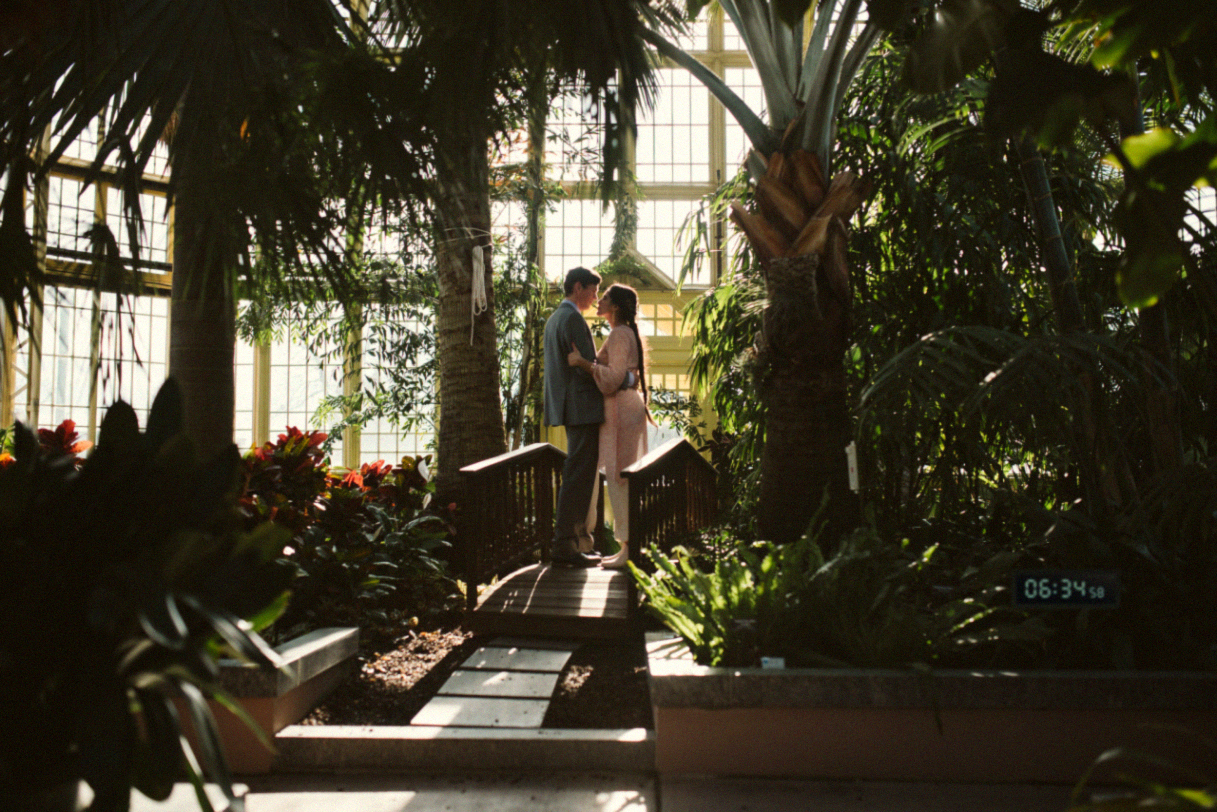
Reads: h=6 m=34
